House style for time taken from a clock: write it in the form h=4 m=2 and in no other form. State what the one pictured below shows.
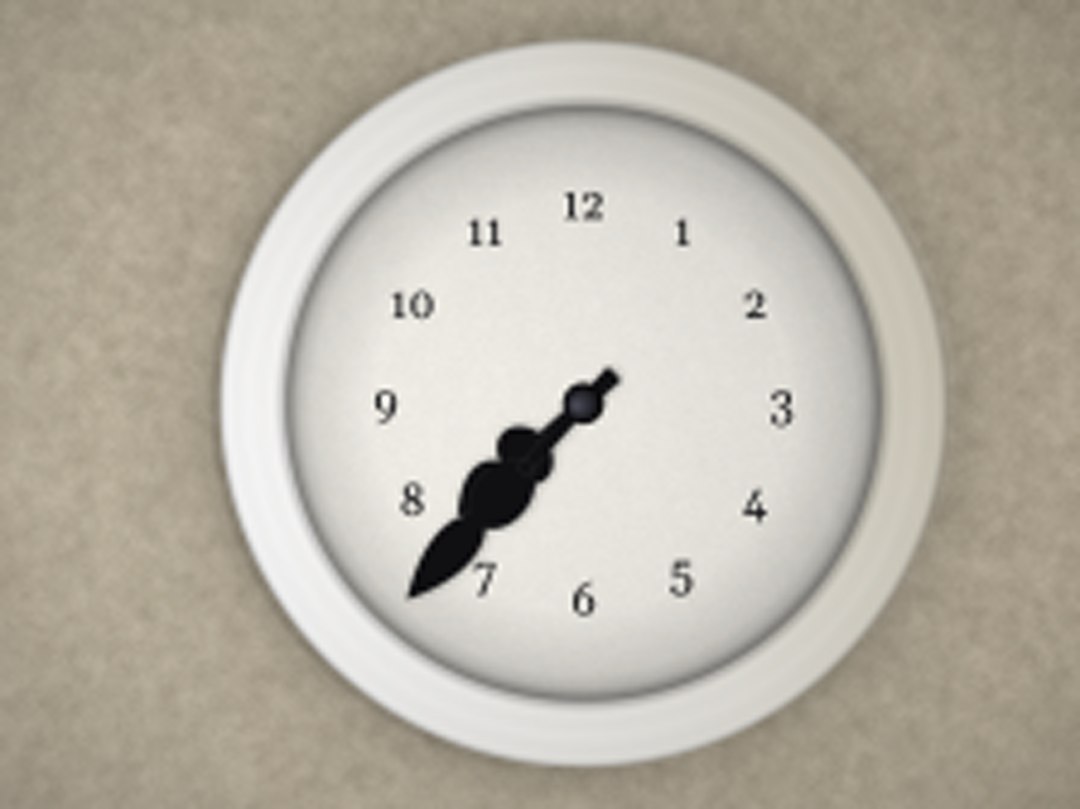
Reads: h=7 m=37
